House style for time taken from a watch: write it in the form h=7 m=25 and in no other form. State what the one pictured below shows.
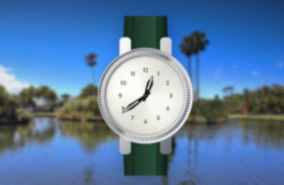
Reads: h=12 m=39
